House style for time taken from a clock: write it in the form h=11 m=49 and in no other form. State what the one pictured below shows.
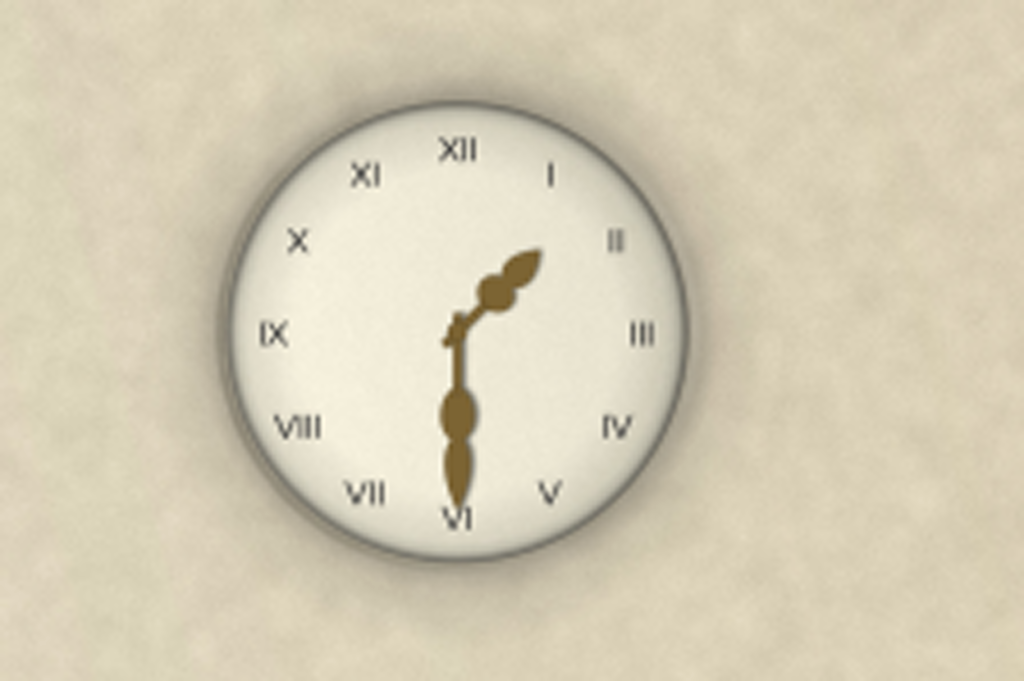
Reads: h=1 m=30
